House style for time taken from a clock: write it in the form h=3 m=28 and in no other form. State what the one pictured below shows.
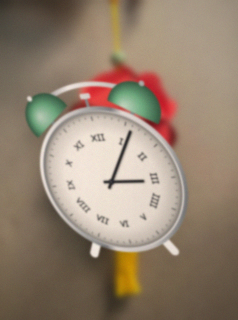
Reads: h=3 m=6
